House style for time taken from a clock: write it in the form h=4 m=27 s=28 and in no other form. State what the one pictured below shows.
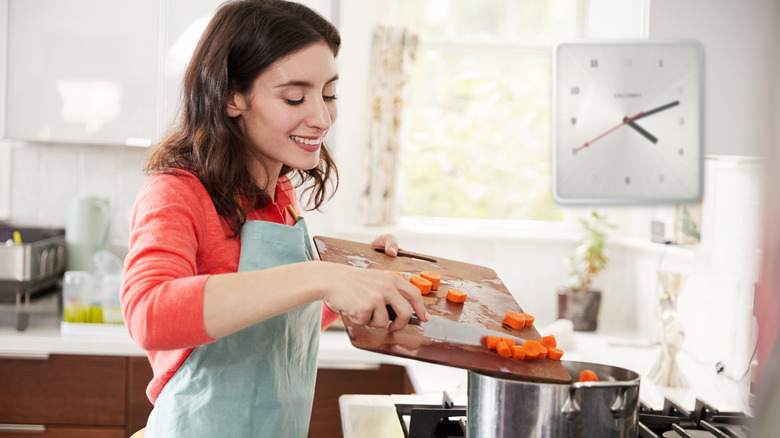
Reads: h=4 m=11 s=40
